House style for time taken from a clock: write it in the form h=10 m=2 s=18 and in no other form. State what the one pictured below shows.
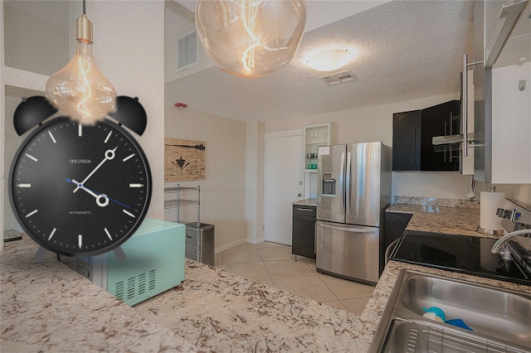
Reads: h=4 m=7 s=19
